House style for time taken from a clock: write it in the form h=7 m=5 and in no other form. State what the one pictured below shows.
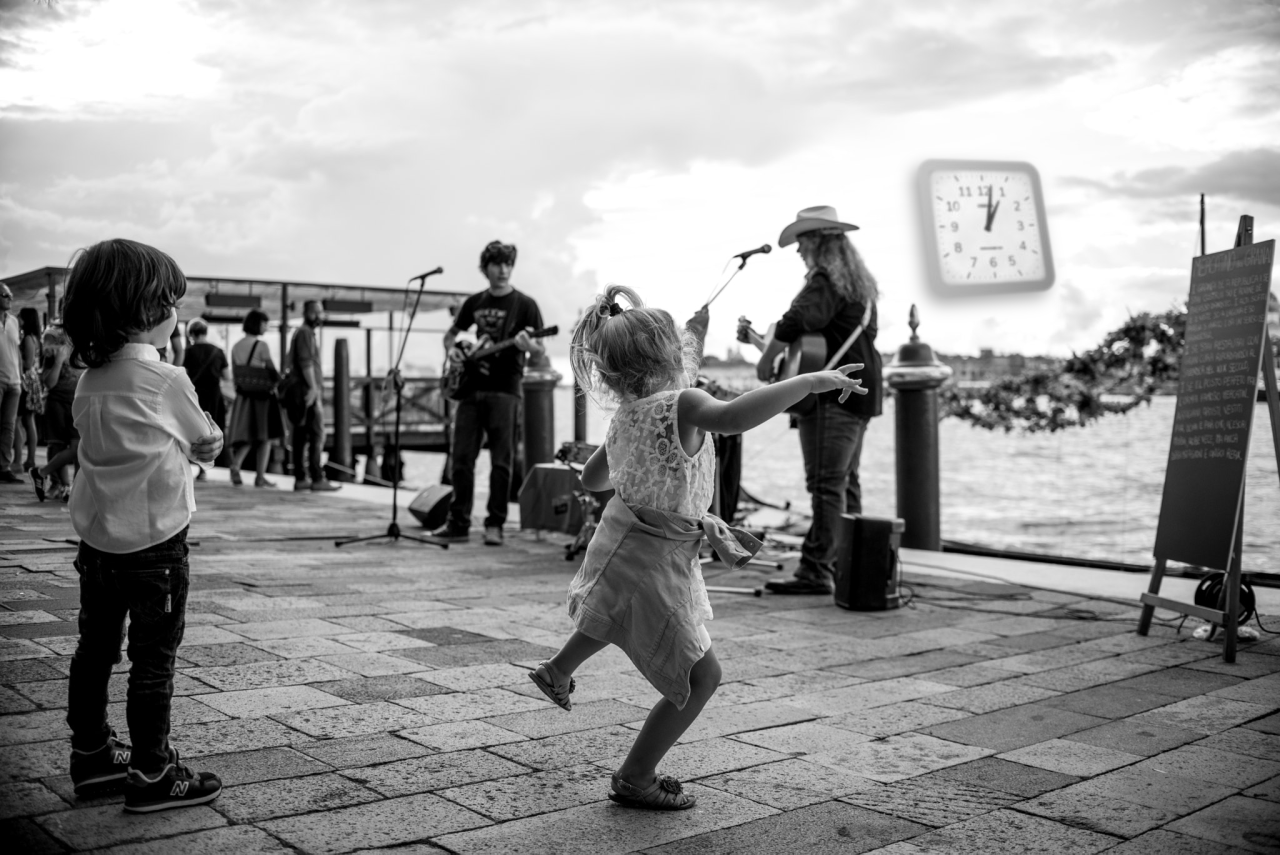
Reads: h=1 m=2
